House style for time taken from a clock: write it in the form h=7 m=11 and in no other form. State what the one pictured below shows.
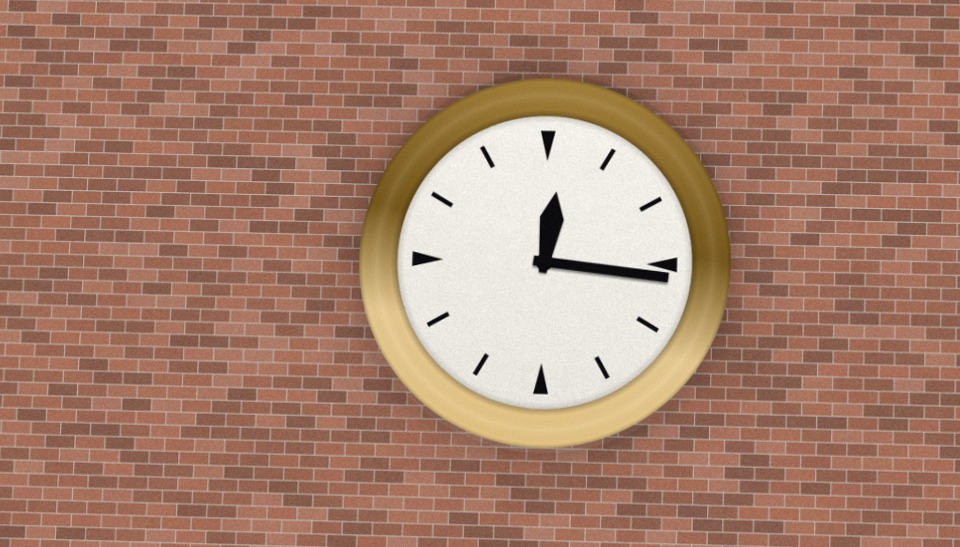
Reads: h=12 m=16
